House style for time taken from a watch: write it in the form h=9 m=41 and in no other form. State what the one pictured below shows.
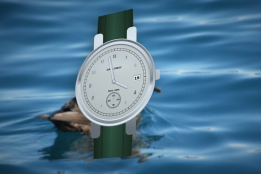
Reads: h=3 m=58
